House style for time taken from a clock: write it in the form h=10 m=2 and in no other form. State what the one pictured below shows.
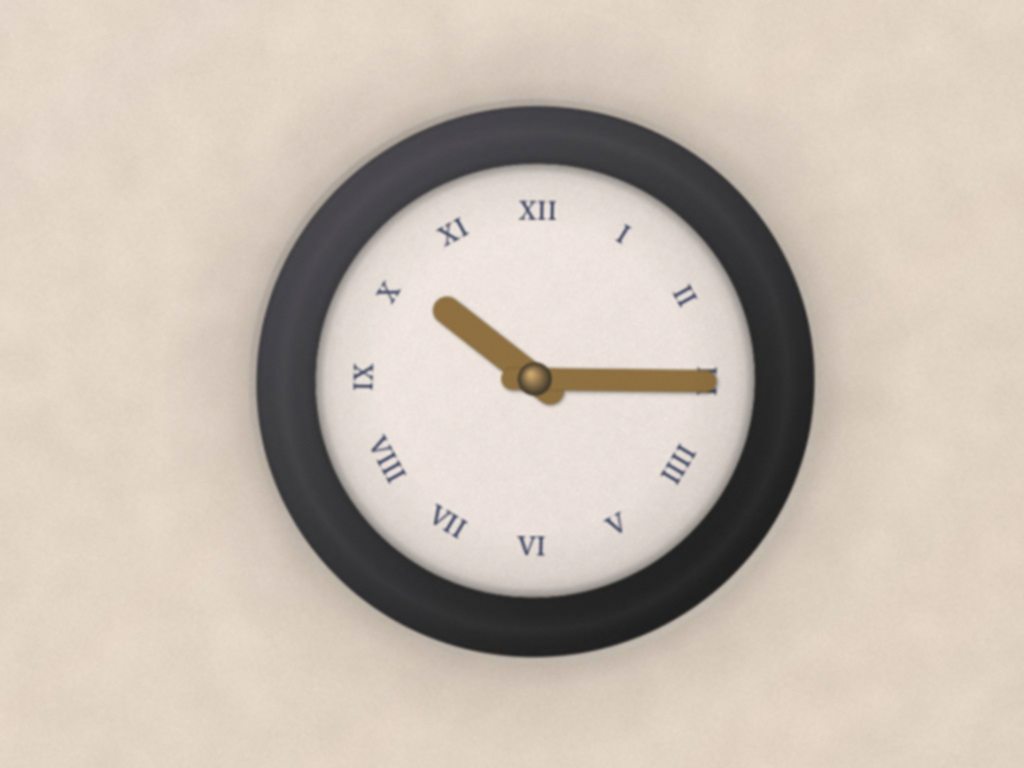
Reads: h=10 m=15
